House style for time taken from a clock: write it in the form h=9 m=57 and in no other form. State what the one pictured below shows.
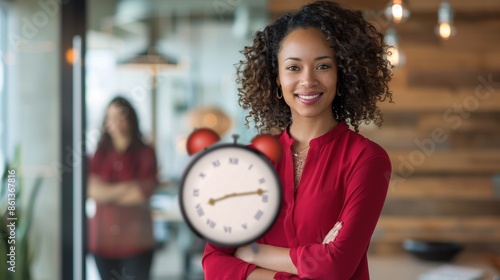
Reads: h=8 m=13
